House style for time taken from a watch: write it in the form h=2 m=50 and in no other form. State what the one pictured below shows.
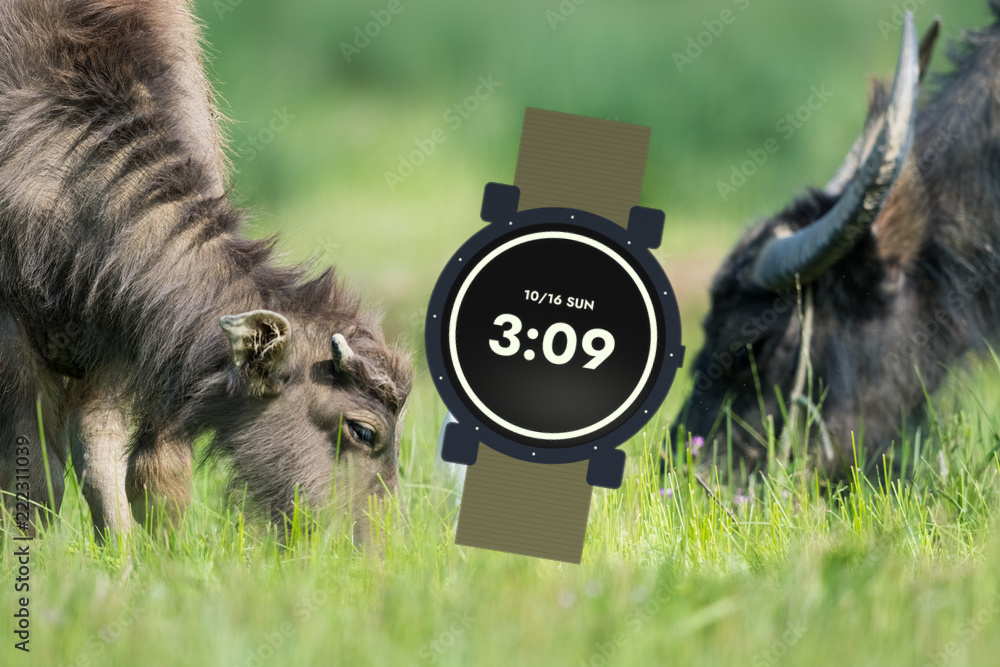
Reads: h=3 m=9
